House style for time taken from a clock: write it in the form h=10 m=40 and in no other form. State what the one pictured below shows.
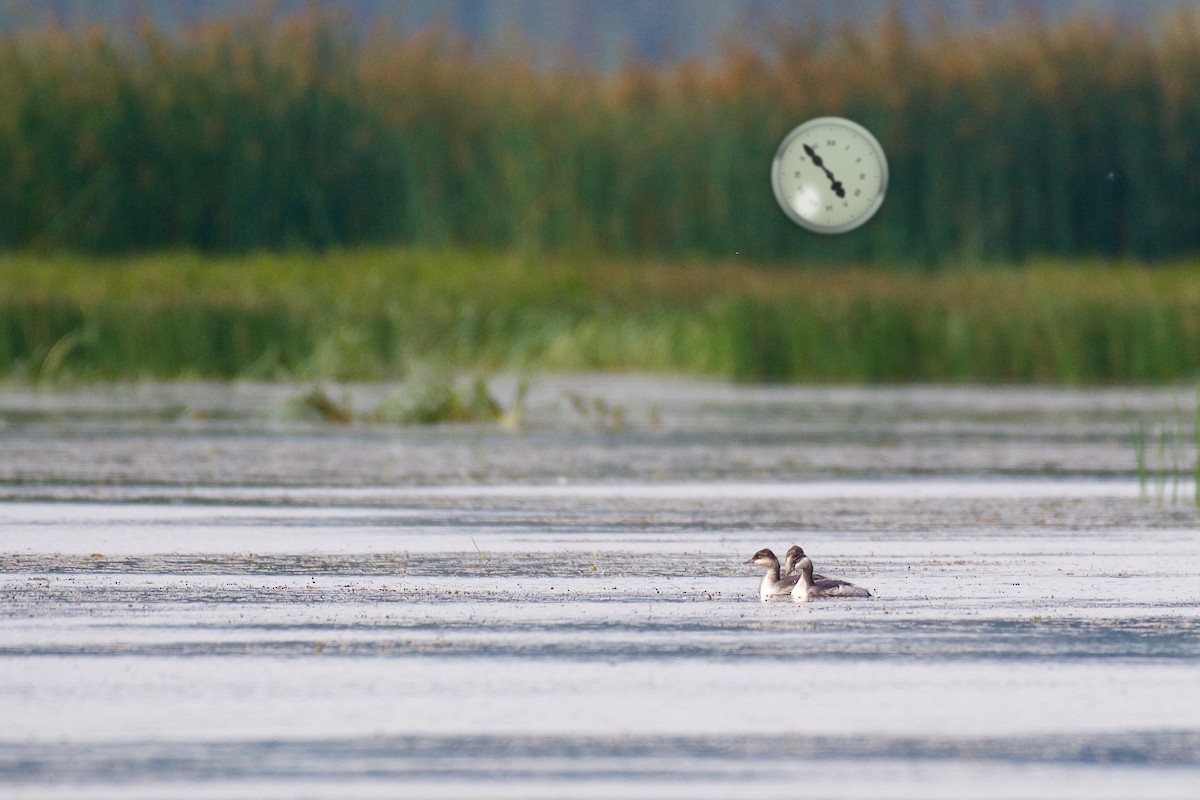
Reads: h=4 m=53
